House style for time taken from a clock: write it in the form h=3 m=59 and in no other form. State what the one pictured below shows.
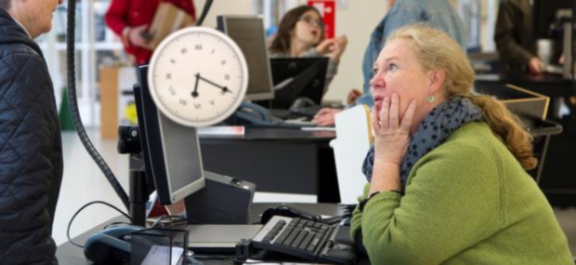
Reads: h=6 m=19
